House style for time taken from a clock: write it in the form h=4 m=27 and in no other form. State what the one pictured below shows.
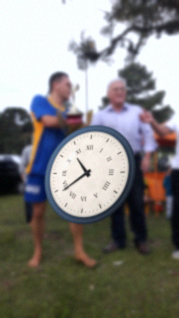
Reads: h=10 m=39
